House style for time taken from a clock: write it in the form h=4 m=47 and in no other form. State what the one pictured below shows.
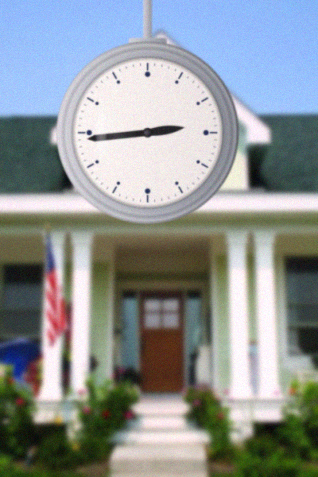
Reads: h=2 m=44
